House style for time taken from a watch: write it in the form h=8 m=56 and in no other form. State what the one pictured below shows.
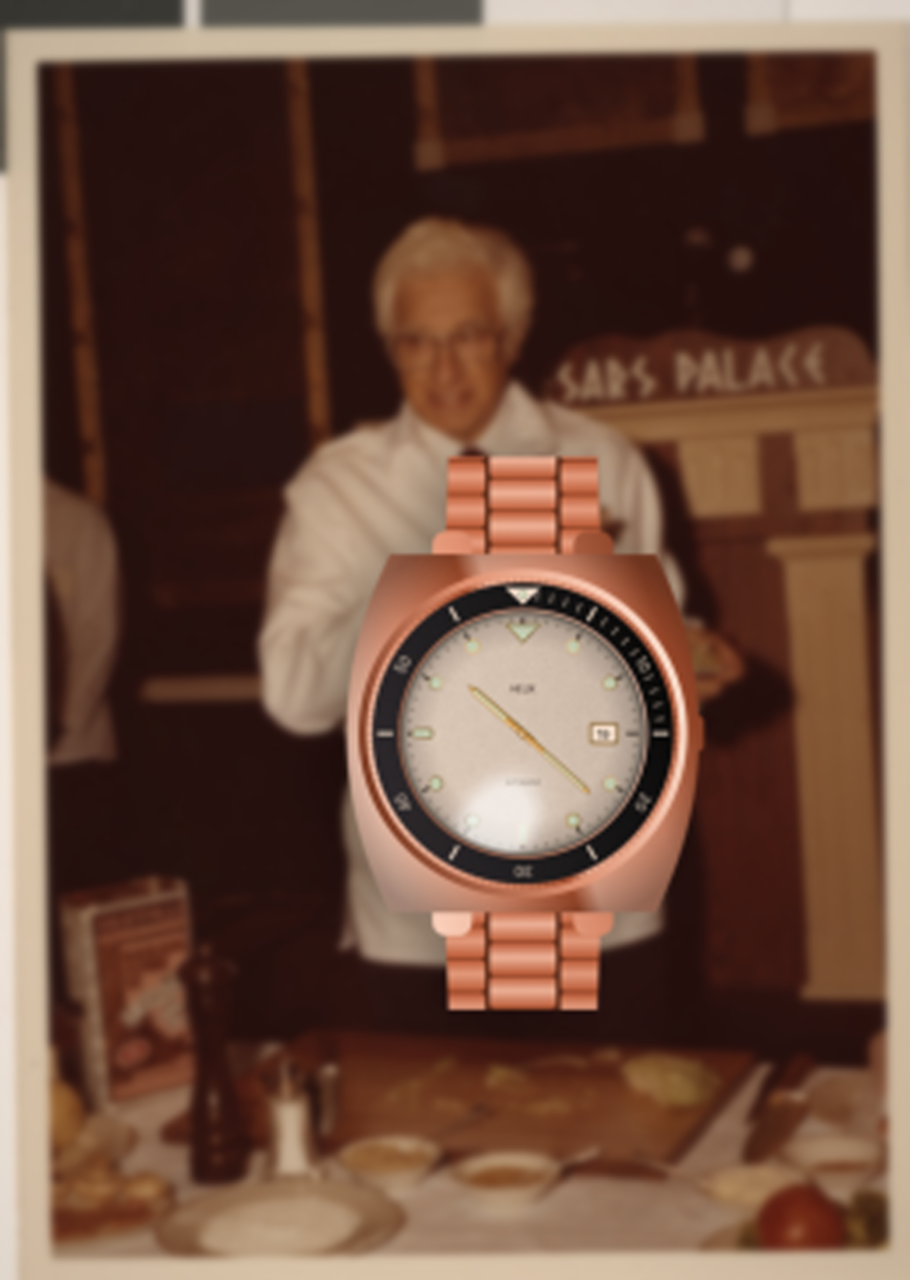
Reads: h=10 m=22
